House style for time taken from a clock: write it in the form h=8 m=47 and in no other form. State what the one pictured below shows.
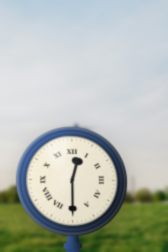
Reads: h=12 m=30
